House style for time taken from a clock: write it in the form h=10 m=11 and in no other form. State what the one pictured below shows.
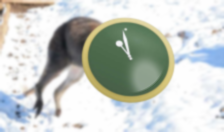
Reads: h=10 m=59
